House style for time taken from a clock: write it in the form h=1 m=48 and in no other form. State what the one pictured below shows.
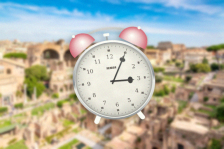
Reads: h=3 m=5
